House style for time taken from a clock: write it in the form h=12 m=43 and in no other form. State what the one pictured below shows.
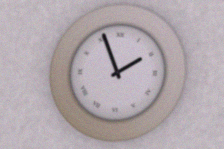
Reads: h=1 m=56
